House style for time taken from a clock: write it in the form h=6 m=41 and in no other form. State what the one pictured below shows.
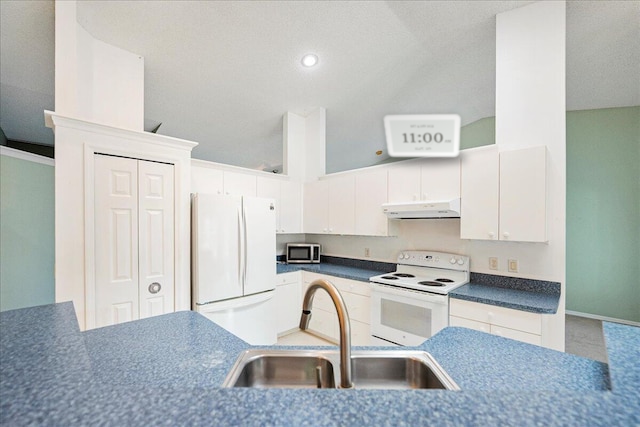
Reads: h=11 m=0
